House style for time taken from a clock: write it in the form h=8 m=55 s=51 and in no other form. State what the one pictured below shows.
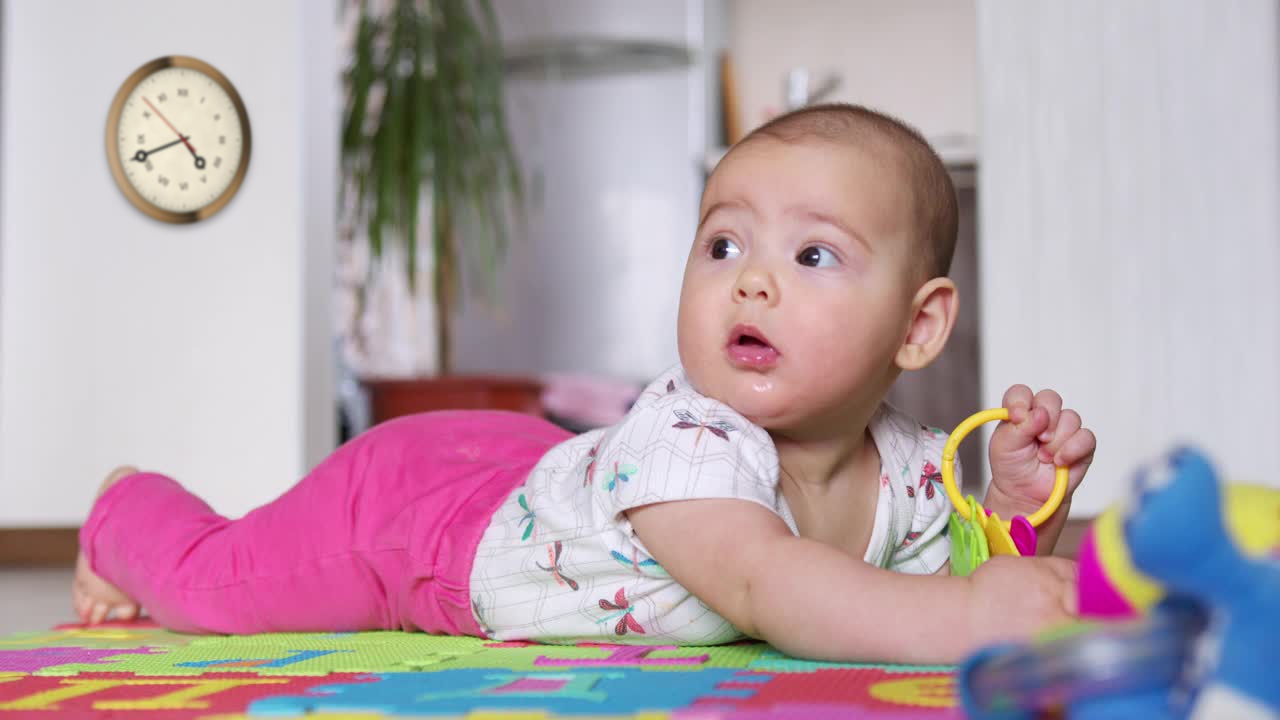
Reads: h=4 m=41 s=52
